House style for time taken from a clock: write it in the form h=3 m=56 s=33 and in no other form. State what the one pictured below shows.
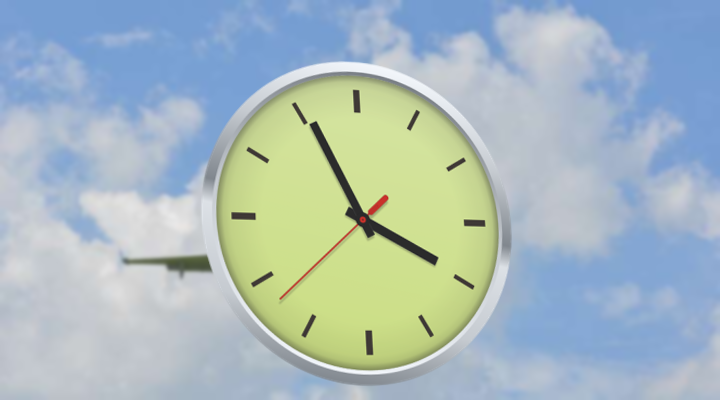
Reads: h=3 m=55 s=38
